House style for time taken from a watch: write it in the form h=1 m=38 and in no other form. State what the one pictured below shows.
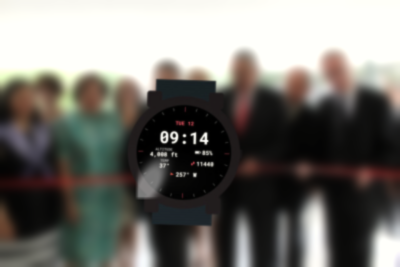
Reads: h=9 m=14
